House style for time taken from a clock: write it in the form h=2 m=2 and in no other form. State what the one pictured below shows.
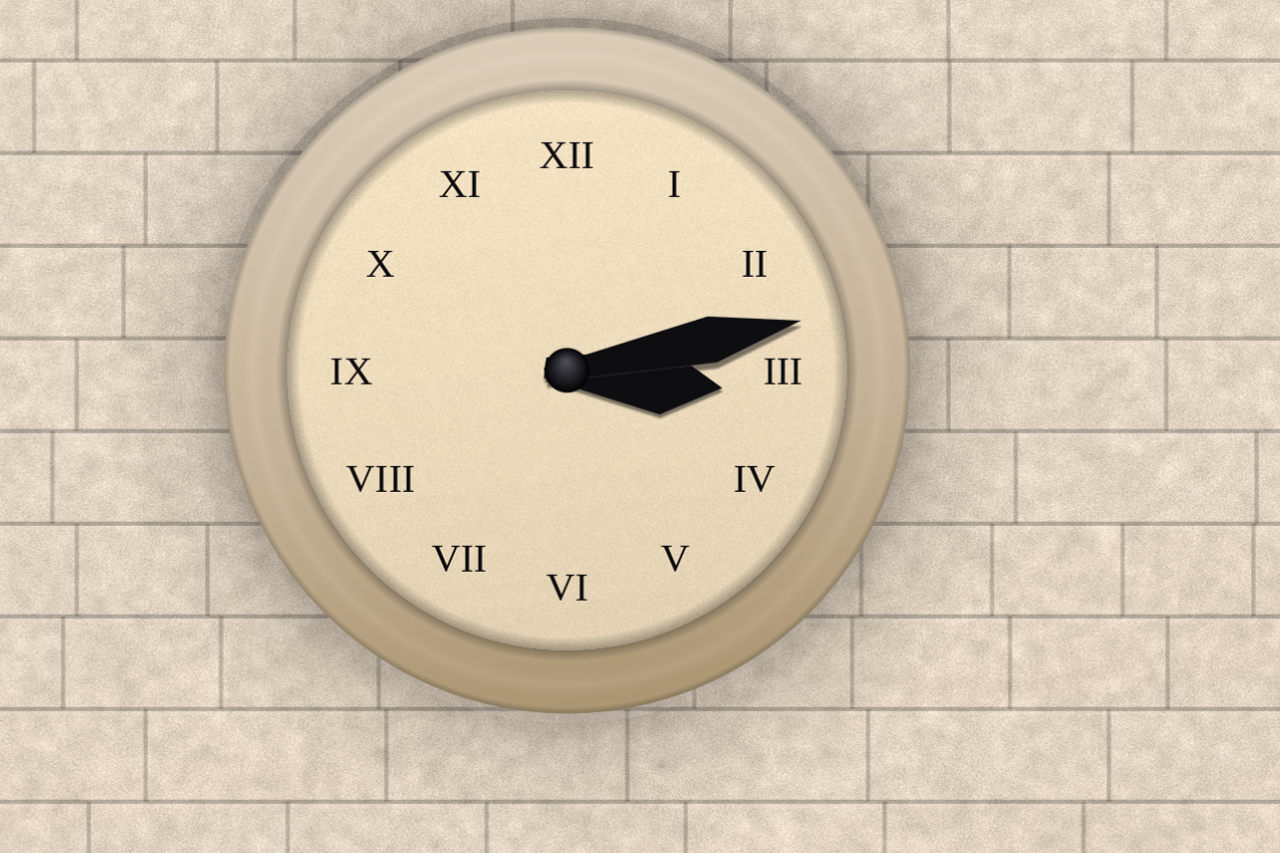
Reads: h=3 m=13
